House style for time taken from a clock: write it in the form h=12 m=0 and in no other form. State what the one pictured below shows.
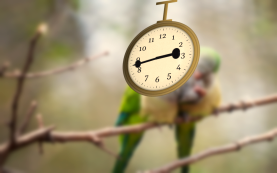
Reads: h=2 m=43
